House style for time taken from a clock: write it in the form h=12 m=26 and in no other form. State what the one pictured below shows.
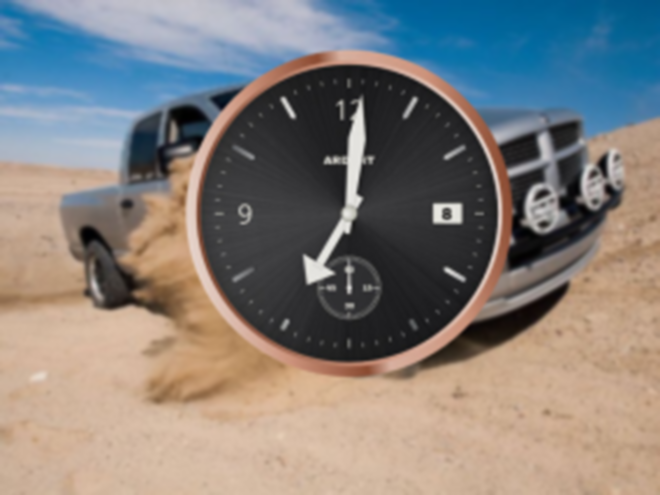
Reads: h=7 m=1
